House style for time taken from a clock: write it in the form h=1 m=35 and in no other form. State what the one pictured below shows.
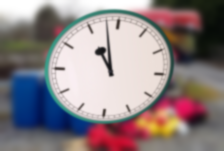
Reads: h=10 m=58
